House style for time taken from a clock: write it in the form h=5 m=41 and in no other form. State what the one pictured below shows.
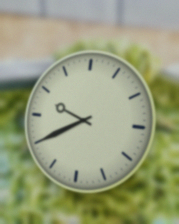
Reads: h=9 m=40
